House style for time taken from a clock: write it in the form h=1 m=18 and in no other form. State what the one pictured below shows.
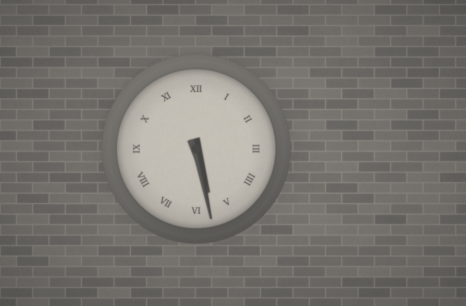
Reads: h=5 m=28
